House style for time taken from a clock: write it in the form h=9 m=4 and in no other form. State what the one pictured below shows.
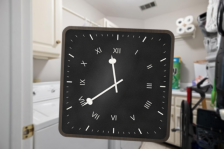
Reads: h=11 m=39
